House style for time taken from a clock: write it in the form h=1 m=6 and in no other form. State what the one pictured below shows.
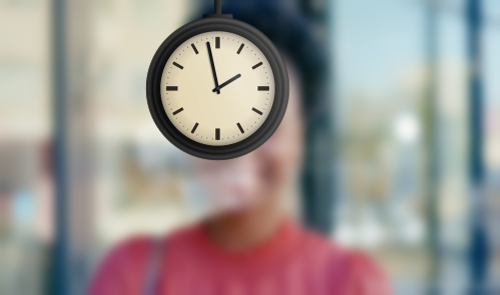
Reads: h=1 m=58
